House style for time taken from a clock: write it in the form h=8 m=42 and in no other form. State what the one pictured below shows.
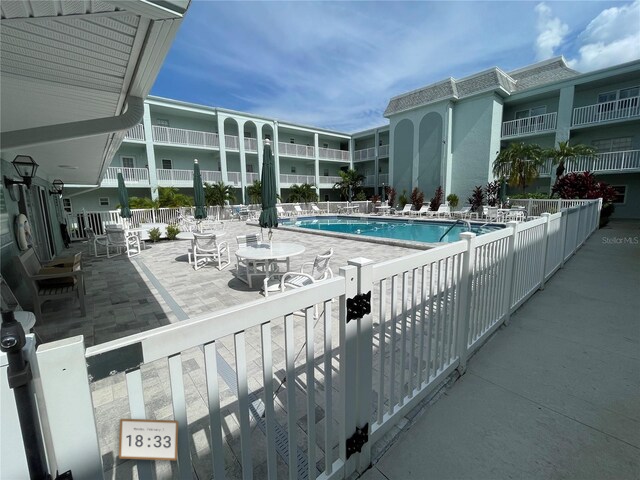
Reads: h=18 m=33
